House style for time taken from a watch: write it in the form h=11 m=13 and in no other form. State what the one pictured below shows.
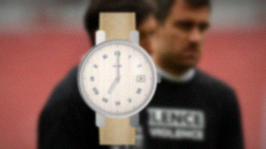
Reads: h=7 m=0
